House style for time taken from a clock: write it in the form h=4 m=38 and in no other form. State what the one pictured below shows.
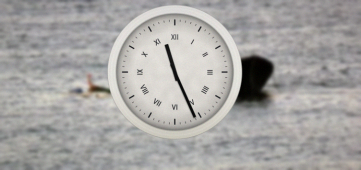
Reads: h=11 m=26
